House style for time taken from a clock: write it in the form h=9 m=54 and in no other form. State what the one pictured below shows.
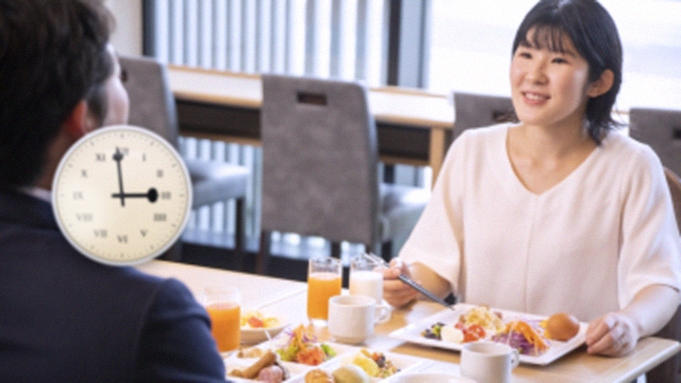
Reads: h=2 m=59
